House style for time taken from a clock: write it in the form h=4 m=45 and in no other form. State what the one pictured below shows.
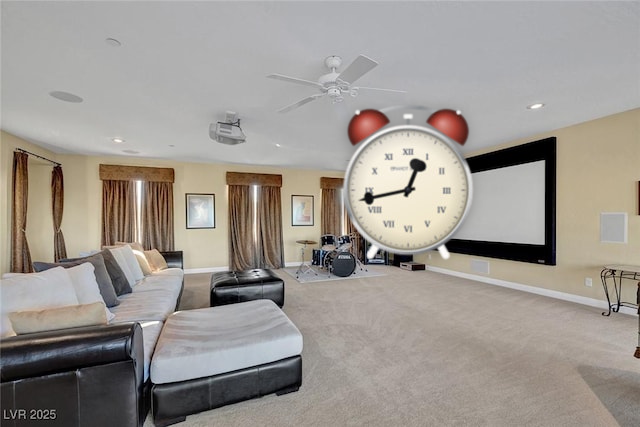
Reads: h=12 m=43
